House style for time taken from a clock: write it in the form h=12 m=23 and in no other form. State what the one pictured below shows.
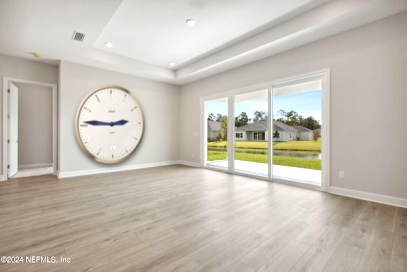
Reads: h=2 m=46
